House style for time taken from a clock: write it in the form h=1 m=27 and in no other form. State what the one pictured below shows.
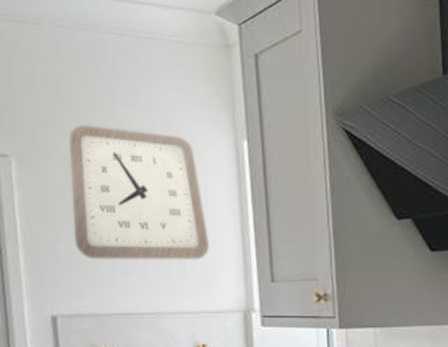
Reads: h=7 m=55
